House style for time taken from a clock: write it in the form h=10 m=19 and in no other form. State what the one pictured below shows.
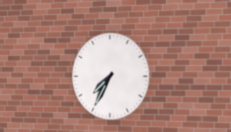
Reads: h=7 m=35
